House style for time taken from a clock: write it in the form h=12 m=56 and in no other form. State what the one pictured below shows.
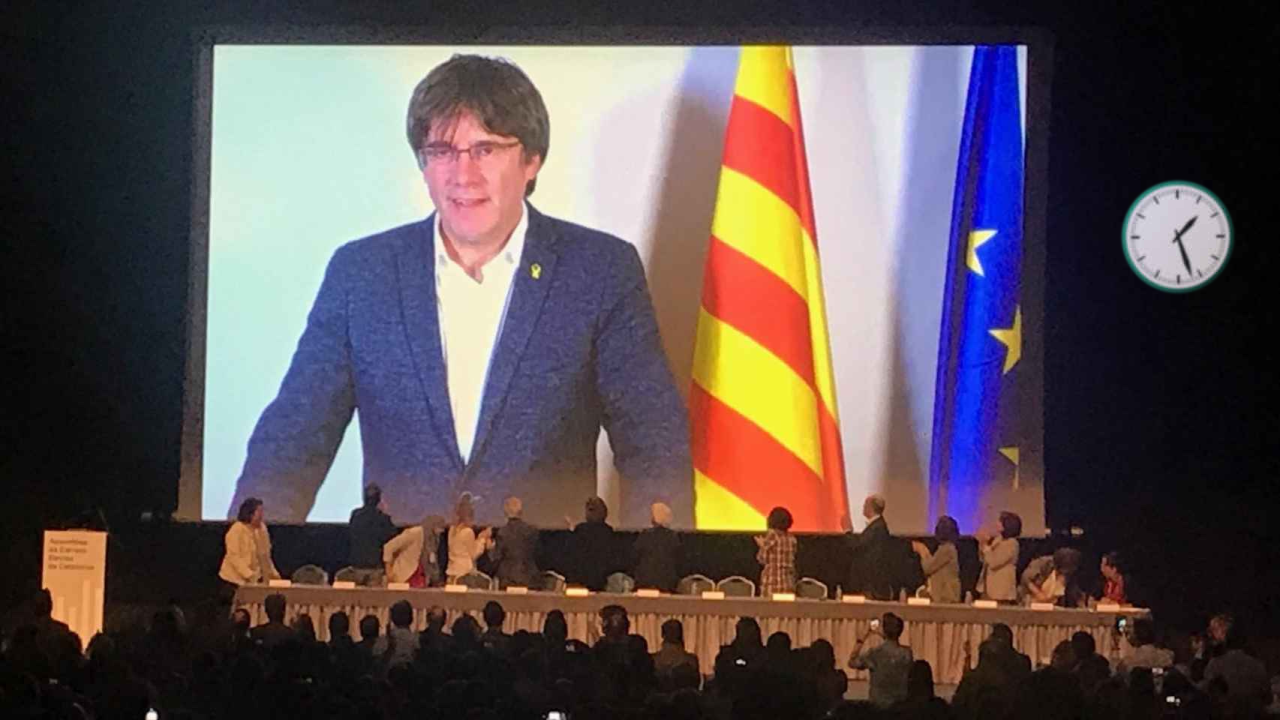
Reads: h=1 m=27
